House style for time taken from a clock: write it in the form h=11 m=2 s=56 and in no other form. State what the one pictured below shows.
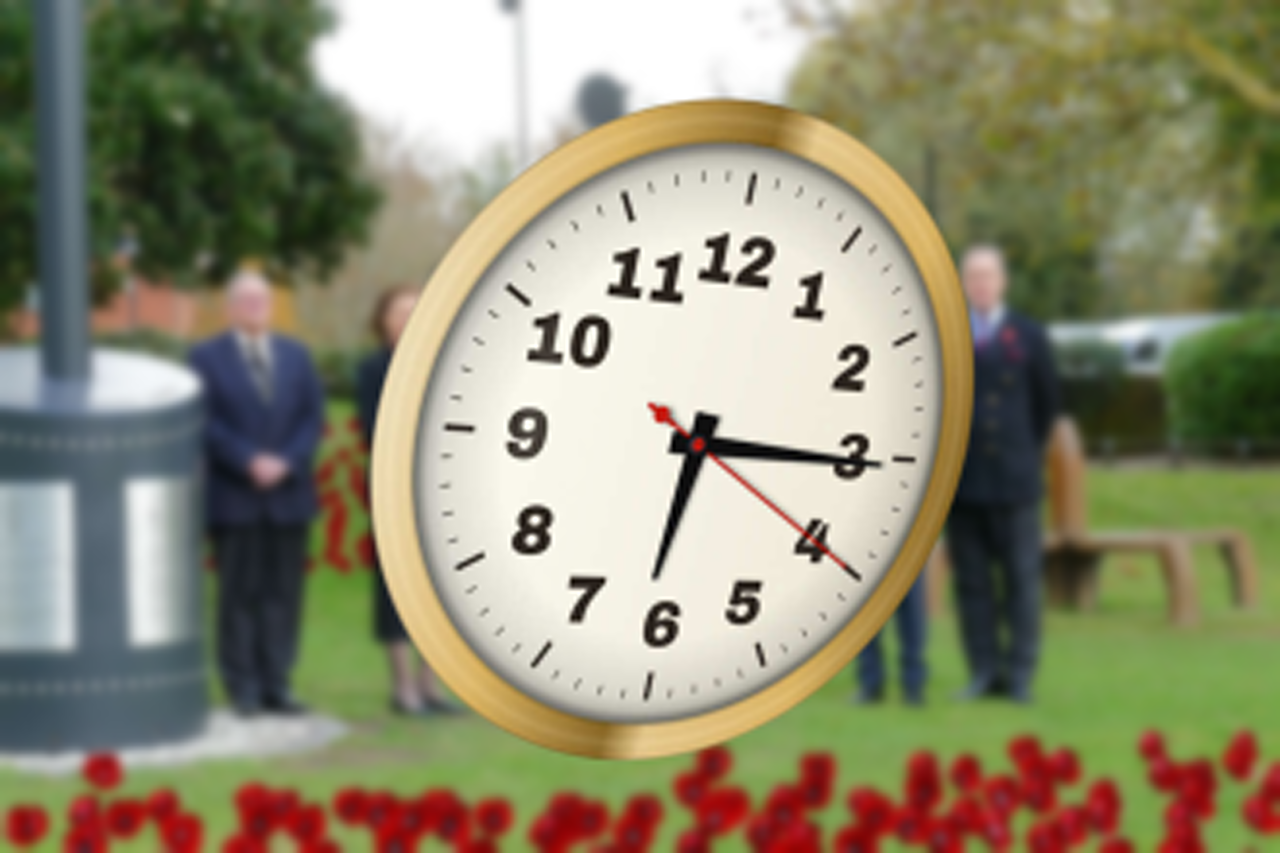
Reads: h=6 m=15 s=20
